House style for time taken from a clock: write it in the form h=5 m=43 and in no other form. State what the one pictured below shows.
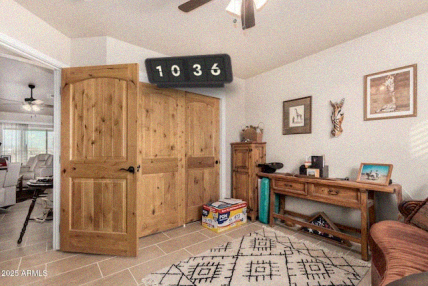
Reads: h=10 m=36
